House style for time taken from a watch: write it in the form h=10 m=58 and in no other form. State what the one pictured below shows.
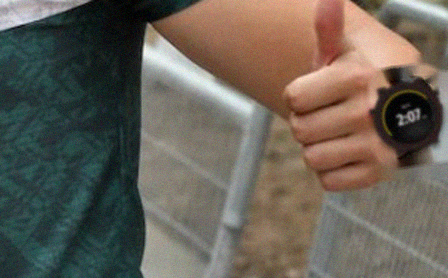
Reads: h=2 m=7
